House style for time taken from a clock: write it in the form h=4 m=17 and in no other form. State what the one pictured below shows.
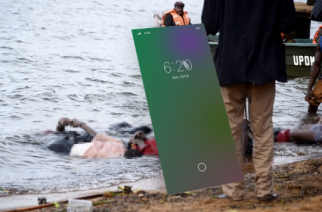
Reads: h=6 m=20
